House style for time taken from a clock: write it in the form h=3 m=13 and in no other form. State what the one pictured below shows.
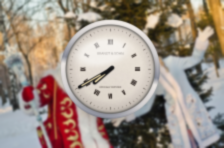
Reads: h=7 m=40
